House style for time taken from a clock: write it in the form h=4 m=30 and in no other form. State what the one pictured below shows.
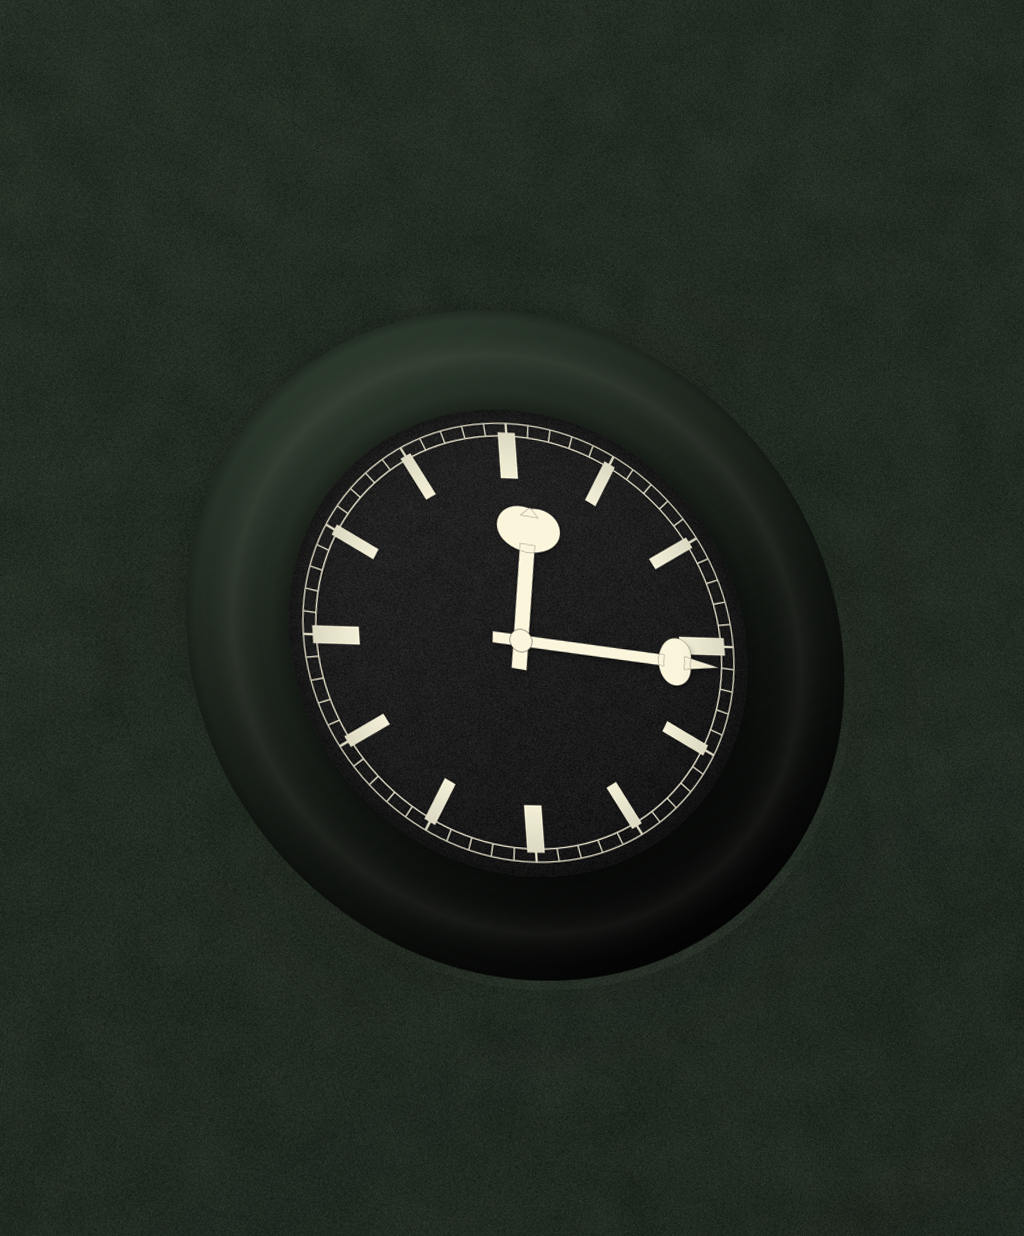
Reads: h=12 m=16
